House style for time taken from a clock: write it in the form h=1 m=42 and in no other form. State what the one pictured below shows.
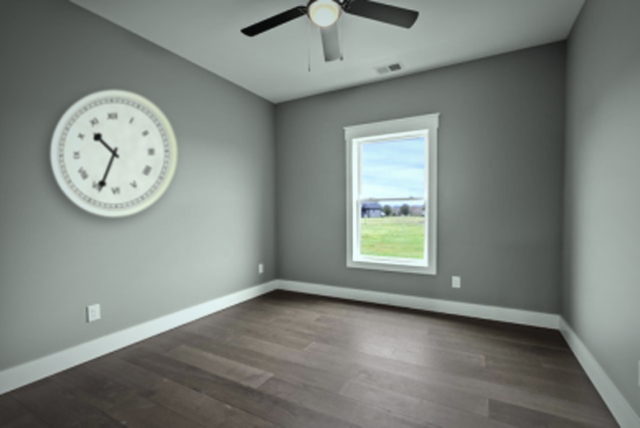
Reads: h=10 m=34
